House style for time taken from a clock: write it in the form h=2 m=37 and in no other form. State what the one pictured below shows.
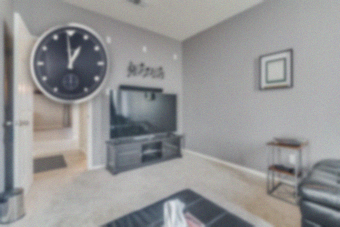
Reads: h=12 m=59
